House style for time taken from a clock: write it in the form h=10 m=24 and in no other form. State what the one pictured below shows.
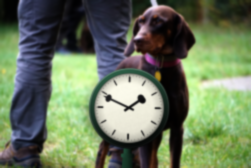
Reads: h=1 m=49
